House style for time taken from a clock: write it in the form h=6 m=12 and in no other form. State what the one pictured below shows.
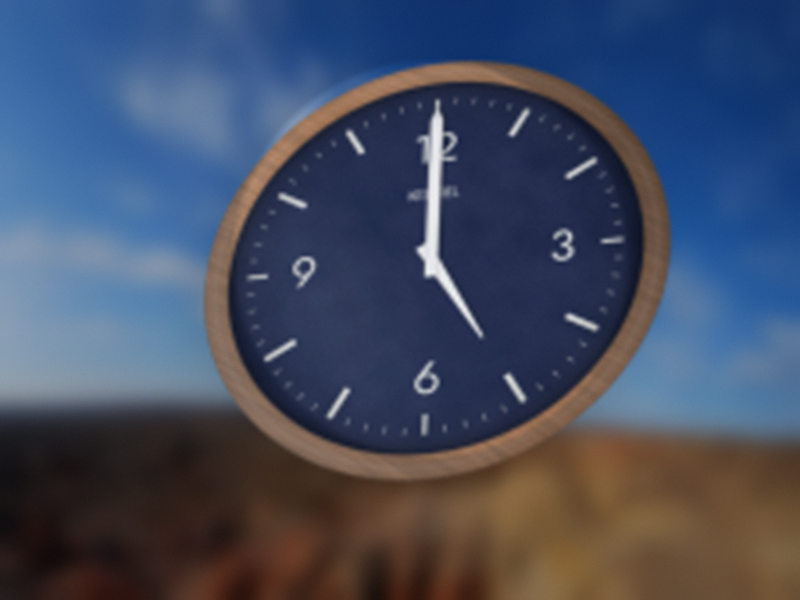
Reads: h=5 m=0
